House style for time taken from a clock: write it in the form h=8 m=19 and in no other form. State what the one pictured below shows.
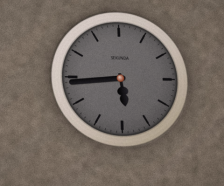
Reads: h=5 m=44
